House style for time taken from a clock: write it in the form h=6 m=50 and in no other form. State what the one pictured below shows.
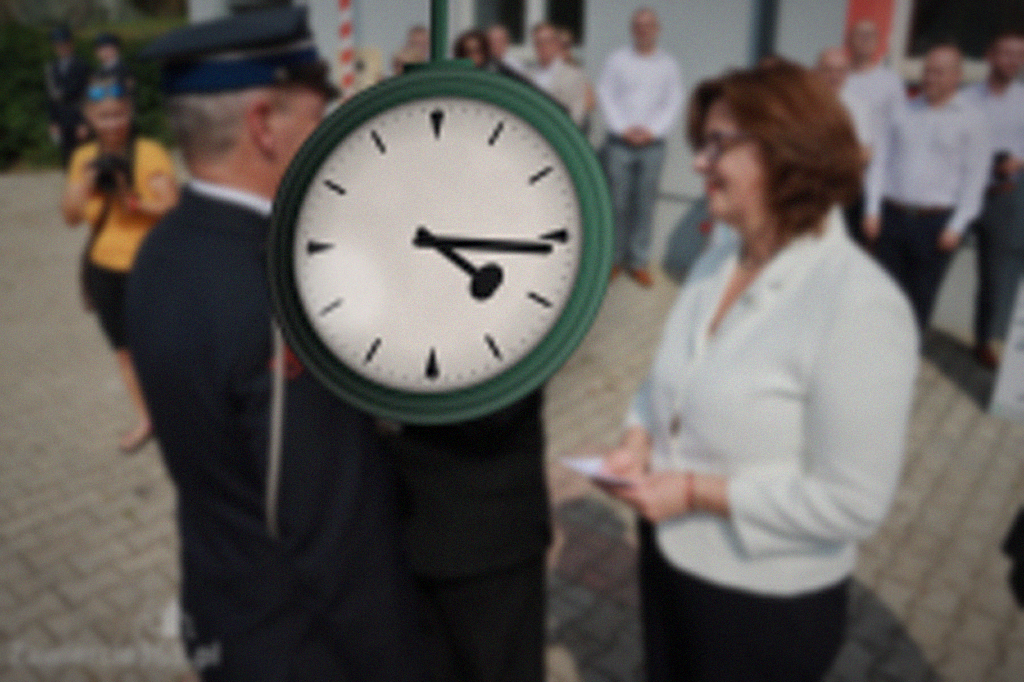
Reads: h=4 m=16
